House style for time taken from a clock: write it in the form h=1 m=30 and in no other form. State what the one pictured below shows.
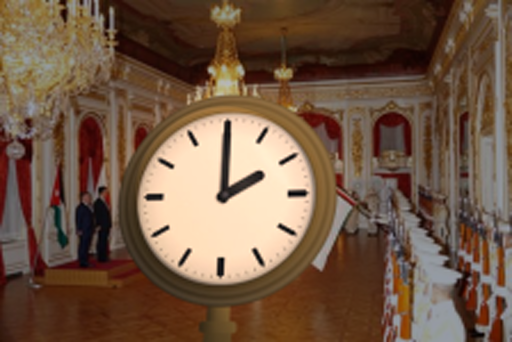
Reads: h=2 m=0
